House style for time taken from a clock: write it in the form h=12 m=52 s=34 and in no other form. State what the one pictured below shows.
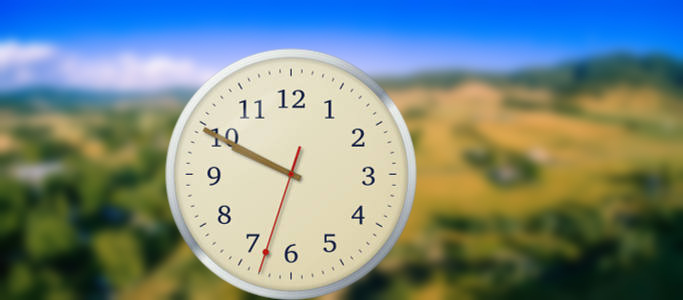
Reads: h=9 m=49 s=33
